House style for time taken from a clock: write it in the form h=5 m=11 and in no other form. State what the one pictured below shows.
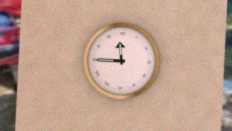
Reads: h=11 m=45
